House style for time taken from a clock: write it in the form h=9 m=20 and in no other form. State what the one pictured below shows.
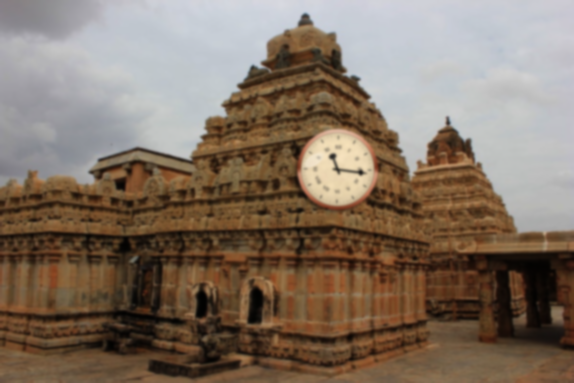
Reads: h=11 m=16
